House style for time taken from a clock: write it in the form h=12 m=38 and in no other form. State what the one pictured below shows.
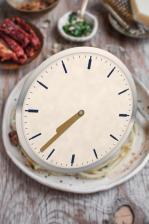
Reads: h=7 m=37
